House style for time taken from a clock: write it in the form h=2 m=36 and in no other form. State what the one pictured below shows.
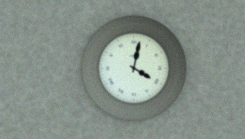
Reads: h=4 m=2
